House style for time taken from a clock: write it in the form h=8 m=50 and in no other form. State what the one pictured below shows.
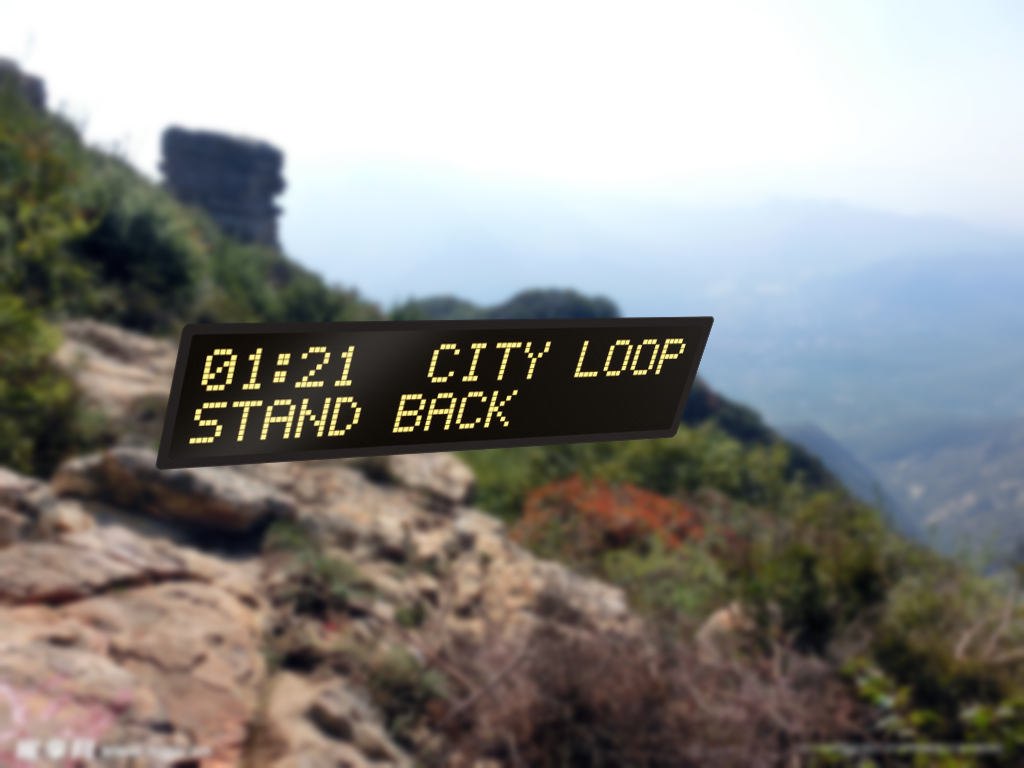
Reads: h=1 m=21
